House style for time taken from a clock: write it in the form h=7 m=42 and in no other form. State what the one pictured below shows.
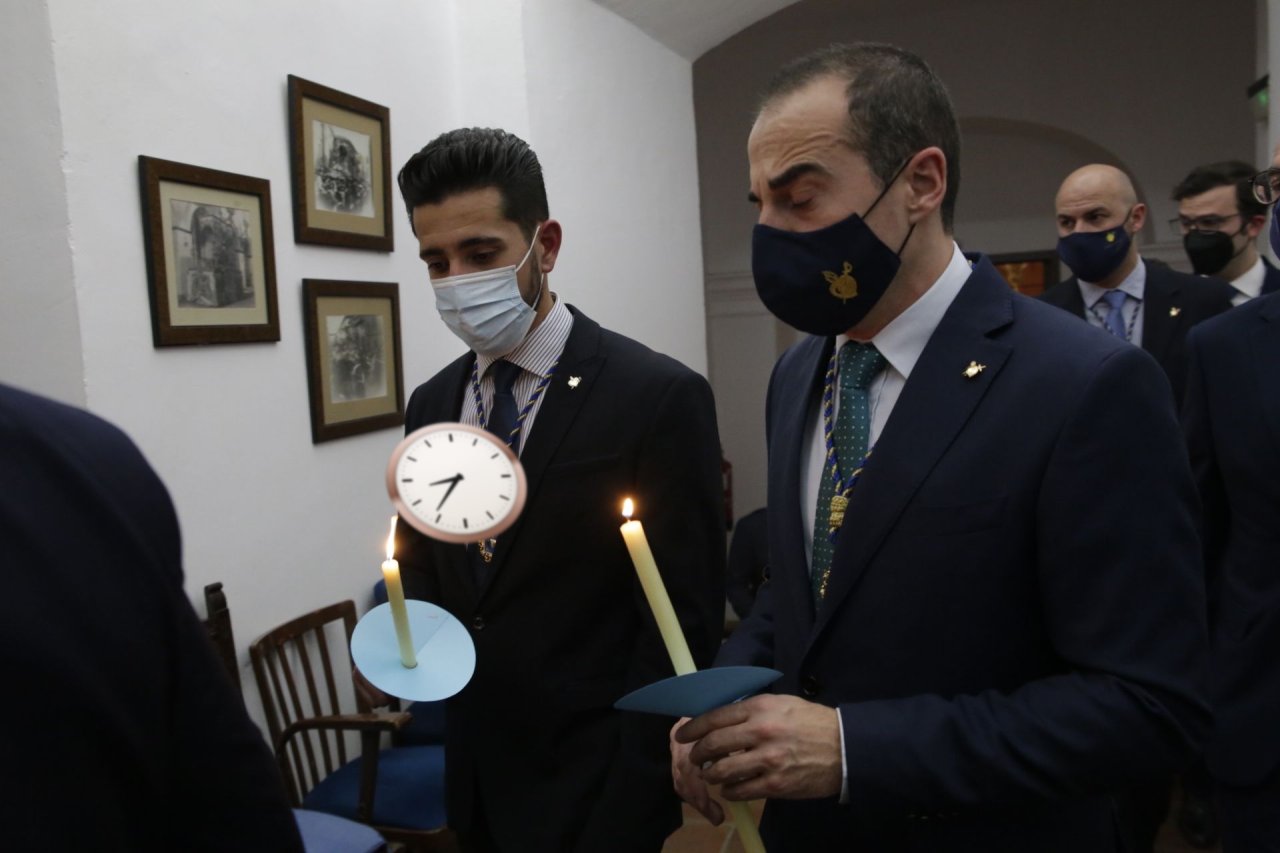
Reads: h=8 m=36
